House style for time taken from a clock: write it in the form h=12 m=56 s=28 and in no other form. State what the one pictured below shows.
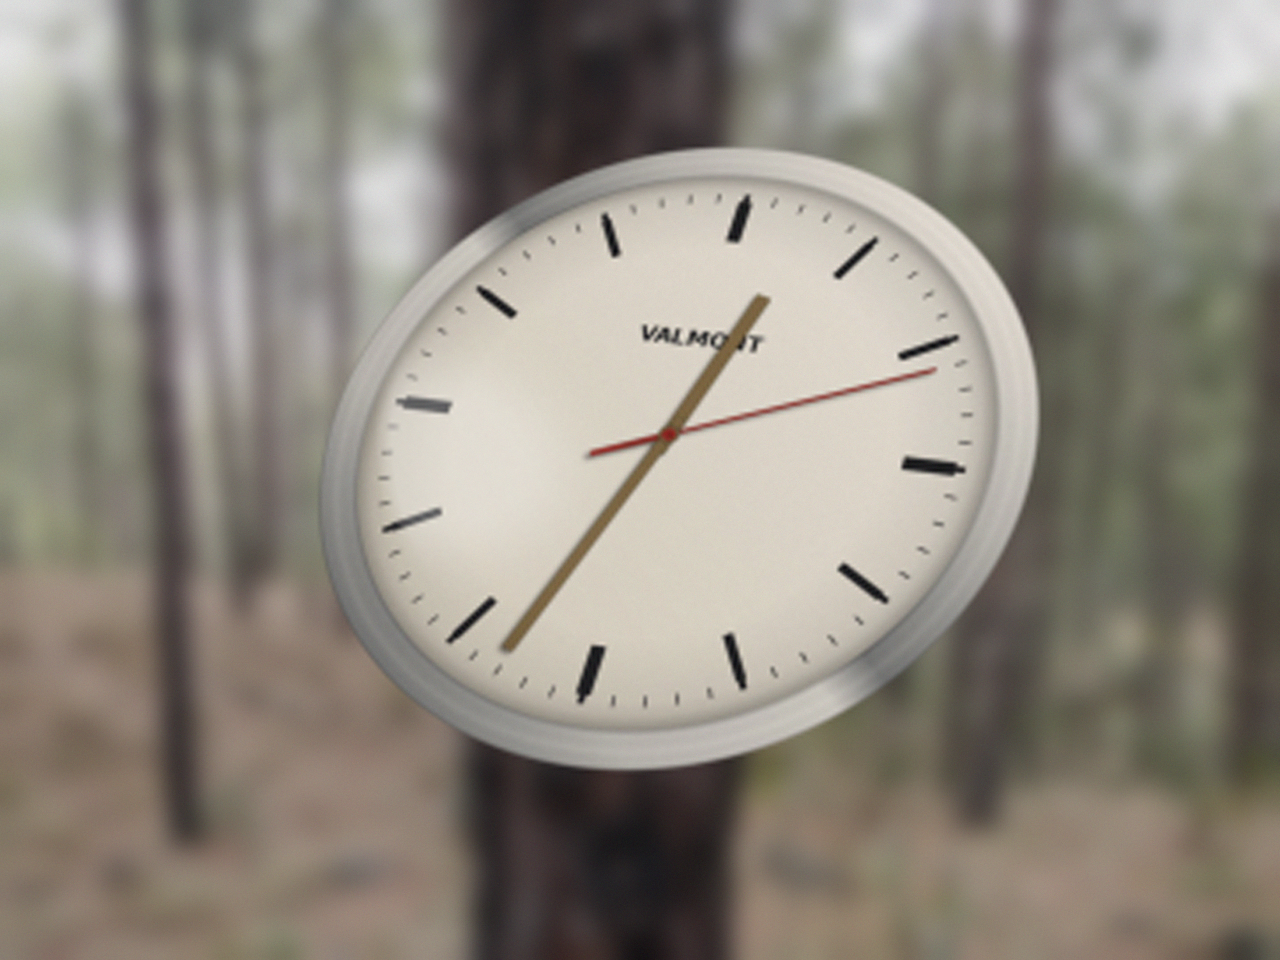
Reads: h=12 m=33 s=11
